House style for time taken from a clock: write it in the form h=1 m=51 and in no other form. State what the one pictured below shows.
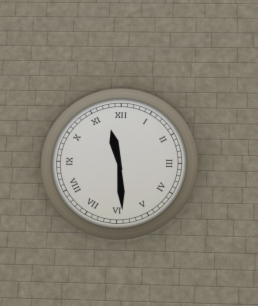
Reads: h=11 m=29
